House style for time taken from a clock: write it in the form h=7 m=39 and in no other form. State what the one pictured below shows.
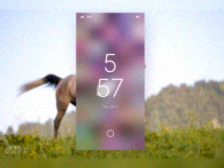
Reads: h=5 m=57
